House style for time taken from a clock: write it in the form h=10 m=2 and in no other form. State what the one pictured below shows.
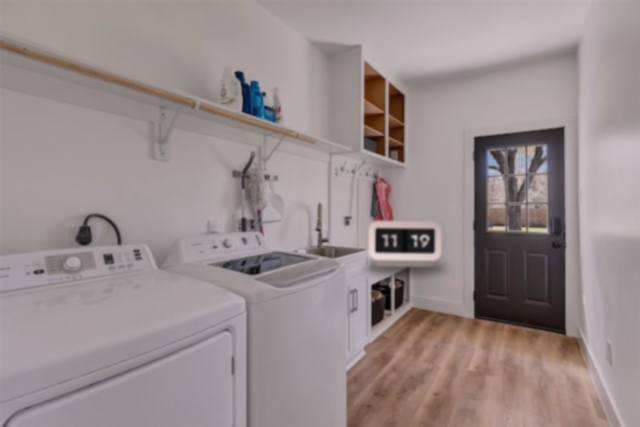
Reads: h=11 m=19
